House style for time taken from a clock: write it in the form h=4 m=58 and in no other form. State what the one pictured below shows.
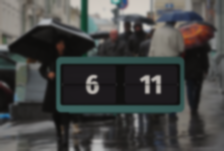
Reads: h=6 m=11
